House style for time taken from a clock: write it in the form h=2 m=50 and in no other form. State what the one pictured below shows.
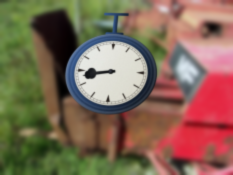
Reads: h=8 m=43
